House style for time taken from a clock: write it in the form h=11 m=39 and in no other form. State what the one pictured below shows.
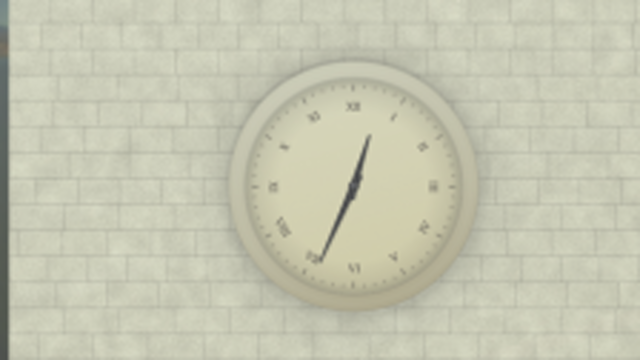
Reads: h=12 m=34
